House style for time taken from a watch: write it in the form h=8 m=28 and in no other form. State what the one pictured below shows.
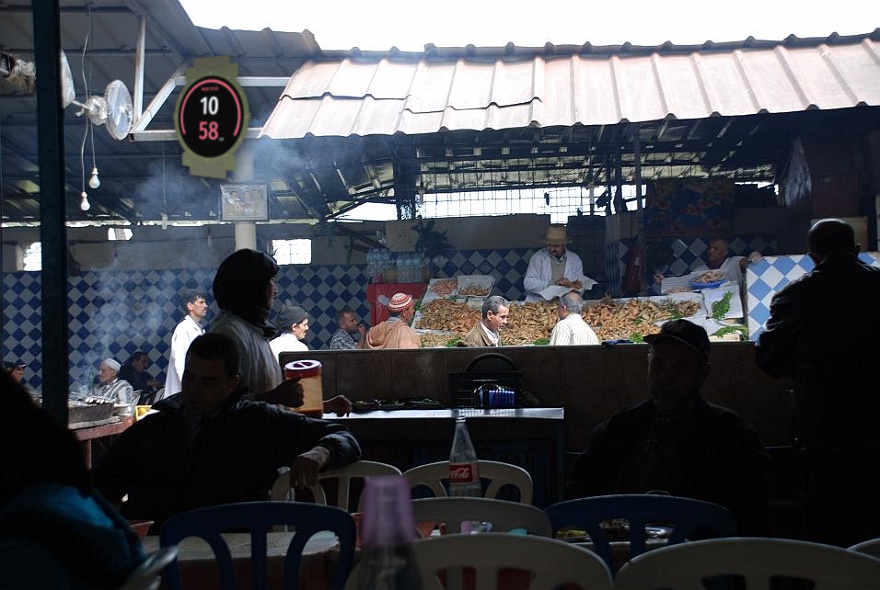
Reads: h=10 m=58
